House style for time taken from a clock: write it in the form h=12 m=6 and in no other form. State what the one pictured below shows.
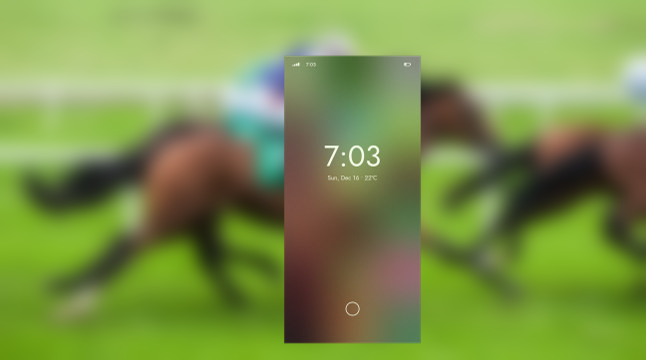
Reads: h=7 m=3
